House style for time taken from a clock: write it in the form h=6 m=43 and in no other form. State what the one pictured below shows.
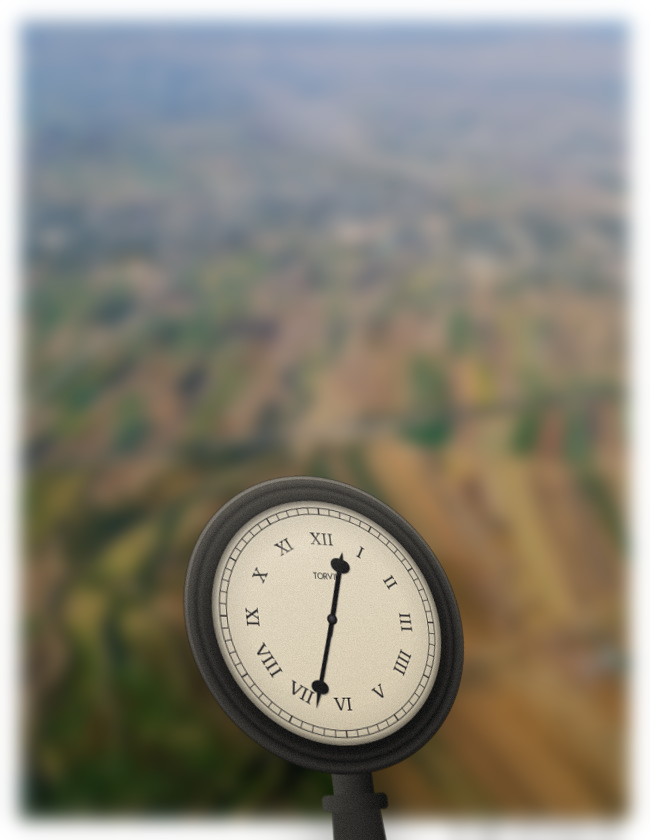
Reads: h=12 m=33
